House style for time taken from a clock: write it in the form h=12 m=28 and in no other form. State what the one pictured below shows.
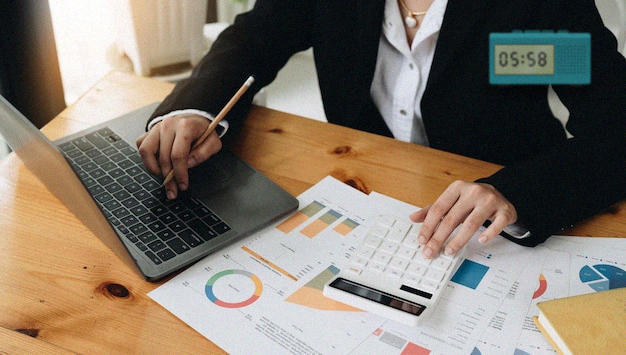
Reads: h=5 m=58
